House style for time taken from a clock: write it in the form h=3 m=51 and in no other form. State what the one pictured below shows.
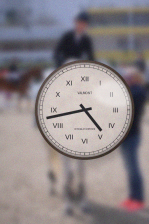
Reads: h=4 m=43
